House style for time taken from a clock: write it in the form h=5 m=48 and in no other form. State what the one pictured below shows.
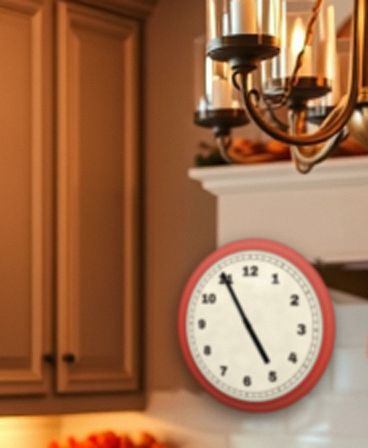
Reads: h=4 m=55
